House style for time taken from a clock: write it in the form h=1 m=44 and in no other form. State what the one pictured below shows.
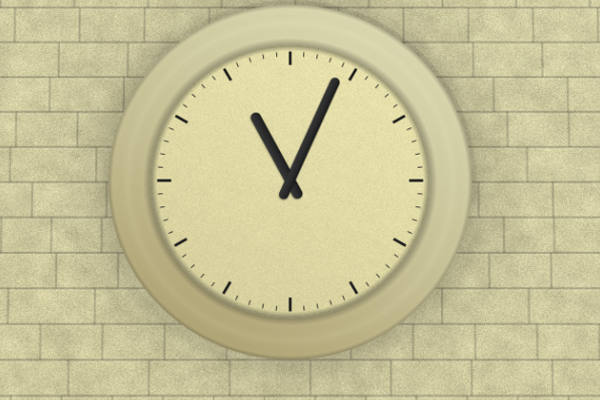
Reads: h=11 m=4
